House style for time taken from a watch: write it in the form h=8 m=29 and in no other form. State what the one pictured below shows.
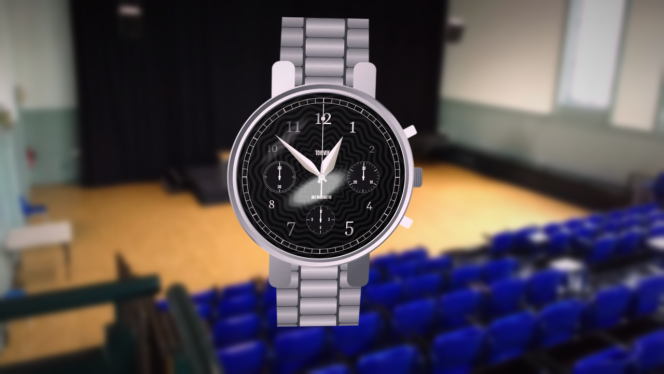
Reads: h=12 m=52
